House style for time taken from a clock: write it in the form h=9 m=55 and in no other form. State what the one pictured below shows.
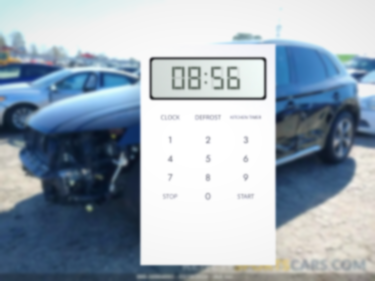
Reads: h=8 m=56
